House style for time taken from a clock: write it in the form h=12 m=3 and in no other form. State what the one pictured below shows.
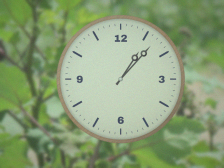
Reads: h=1 m=7
